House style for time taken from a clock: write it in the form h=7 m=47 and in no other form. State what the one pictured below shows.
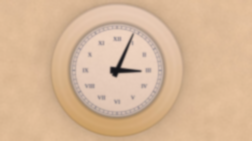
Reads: h=3 m=4
